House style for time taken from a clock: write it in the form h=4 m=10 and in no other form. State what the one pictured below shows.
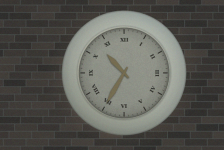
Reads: h=10 m=35
